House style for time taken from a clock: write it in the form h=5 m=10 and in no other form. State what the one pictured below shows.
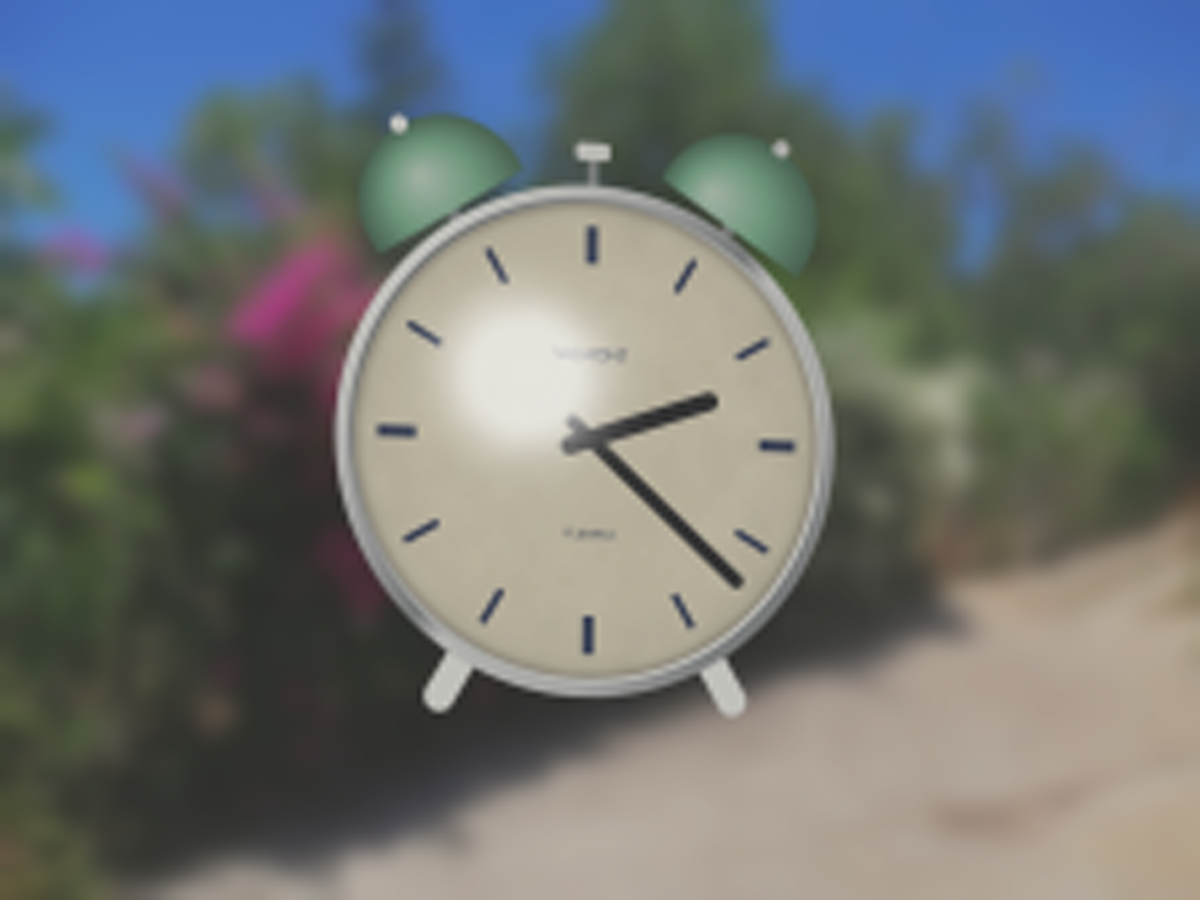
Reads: h=2 m=22
